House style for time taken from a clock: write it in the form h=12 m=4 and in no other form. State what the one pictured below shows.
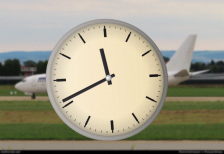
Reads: h=11 m=41
